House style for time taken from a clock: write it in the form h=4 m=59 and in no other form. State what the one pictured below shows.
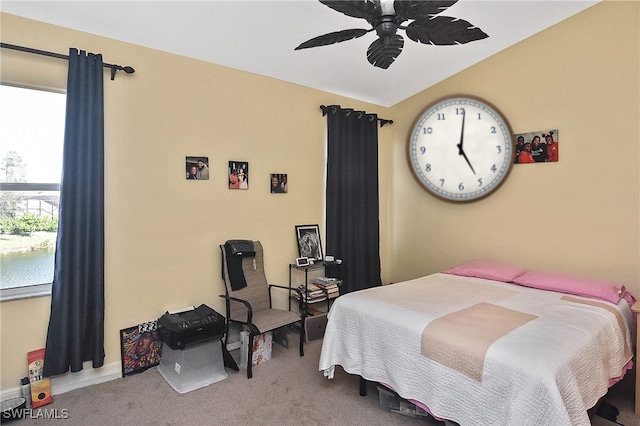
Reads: h=5 m=1
